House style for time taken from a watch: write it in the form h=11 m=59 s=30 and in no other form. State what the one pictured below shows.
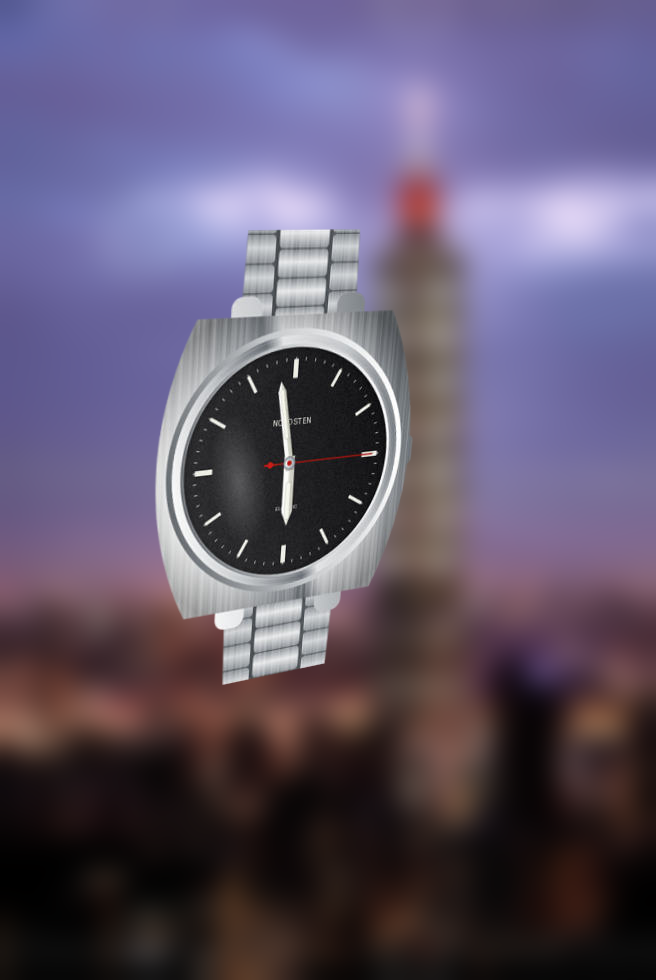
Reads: h=5 m=58 s=15
